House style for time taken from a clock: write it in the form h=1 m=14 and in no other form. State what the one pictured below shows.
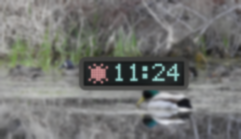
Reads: h=11 m=24
